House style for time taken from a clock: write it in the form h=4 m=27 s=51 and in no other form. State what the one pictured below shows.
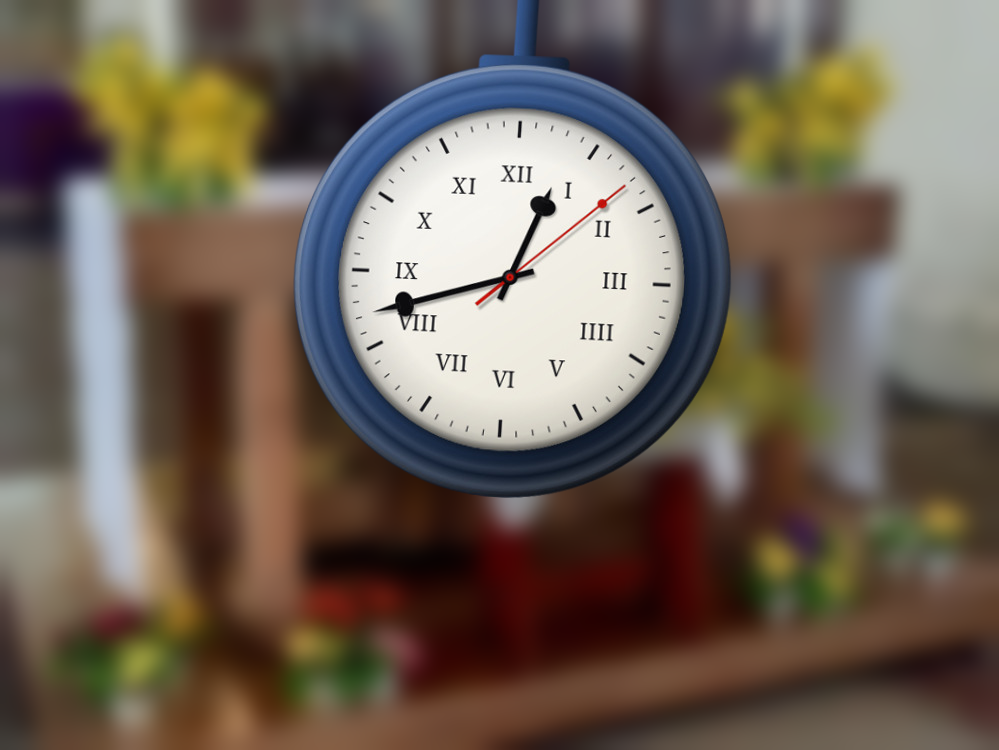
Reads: h=12 m=42 s=8
